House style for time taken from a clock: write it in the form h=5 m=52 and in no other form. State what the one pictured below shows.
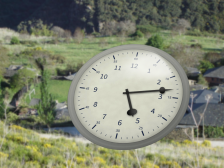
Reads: h=5 m=13
